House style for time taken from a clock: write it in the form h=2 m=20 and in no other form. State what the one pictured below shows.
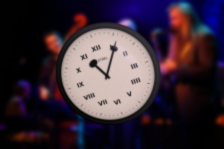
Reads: h=11 m=6
